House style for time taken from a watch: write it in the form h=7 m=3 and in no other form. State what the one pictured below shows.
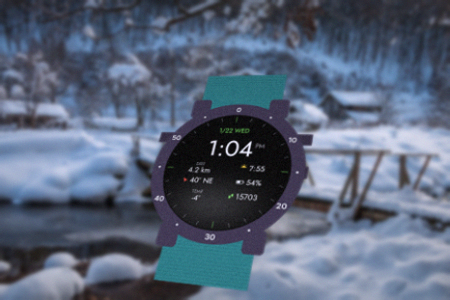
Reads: h=1 m=4
